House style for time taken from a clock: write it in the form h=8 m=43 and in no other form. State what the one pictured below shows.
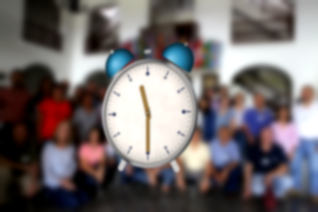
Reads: h=11 m=30
